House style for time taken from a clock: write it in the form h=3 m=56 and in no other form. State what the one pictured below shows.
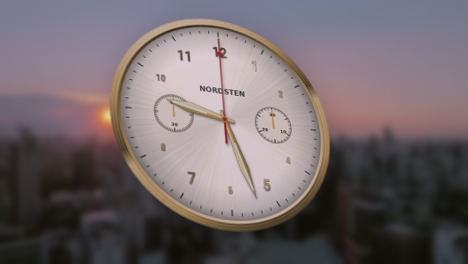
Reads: h=9 m=27
